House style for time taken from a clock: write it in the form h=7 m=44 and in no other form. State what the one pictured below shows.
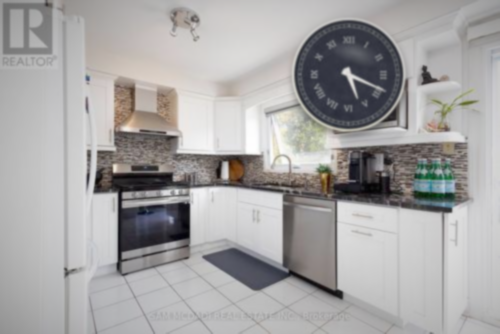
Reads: h=5 m=19
